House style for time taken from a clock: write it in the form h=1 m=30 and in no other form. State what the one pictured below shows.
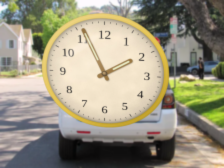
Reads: h=1 m=56
